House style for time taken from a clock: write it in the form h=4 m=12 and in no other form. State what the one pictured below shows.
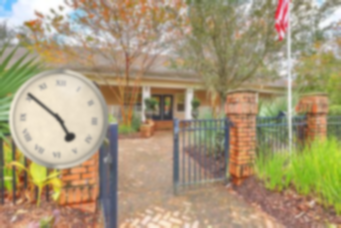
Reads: h=4 m=51
